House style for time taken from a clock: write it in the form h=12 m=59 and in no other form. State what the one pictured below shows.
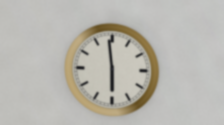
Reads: h=5 m=59
